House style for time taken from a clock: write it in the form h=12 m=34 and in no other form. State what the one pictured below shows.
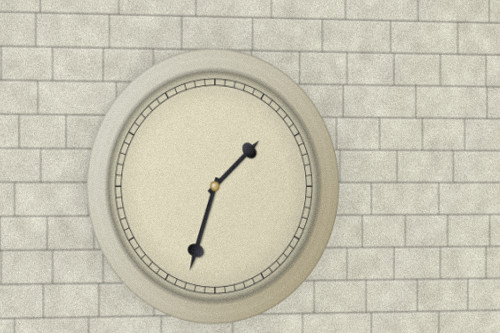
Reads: h=1 m=33
